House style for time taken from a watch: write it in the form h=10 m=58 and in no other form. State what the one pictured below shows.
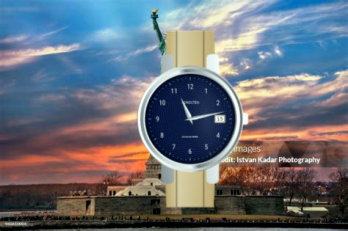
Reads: h=11 m=13
